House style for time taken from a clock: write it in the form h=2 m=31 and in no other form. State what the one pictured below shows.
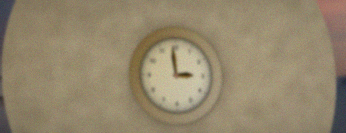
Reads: h=2 m=59
